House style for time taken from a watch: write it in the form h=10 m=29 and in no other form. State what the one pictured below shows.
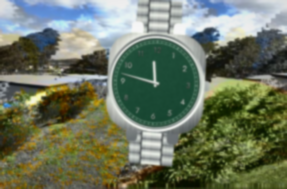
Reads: h=11 m=47
